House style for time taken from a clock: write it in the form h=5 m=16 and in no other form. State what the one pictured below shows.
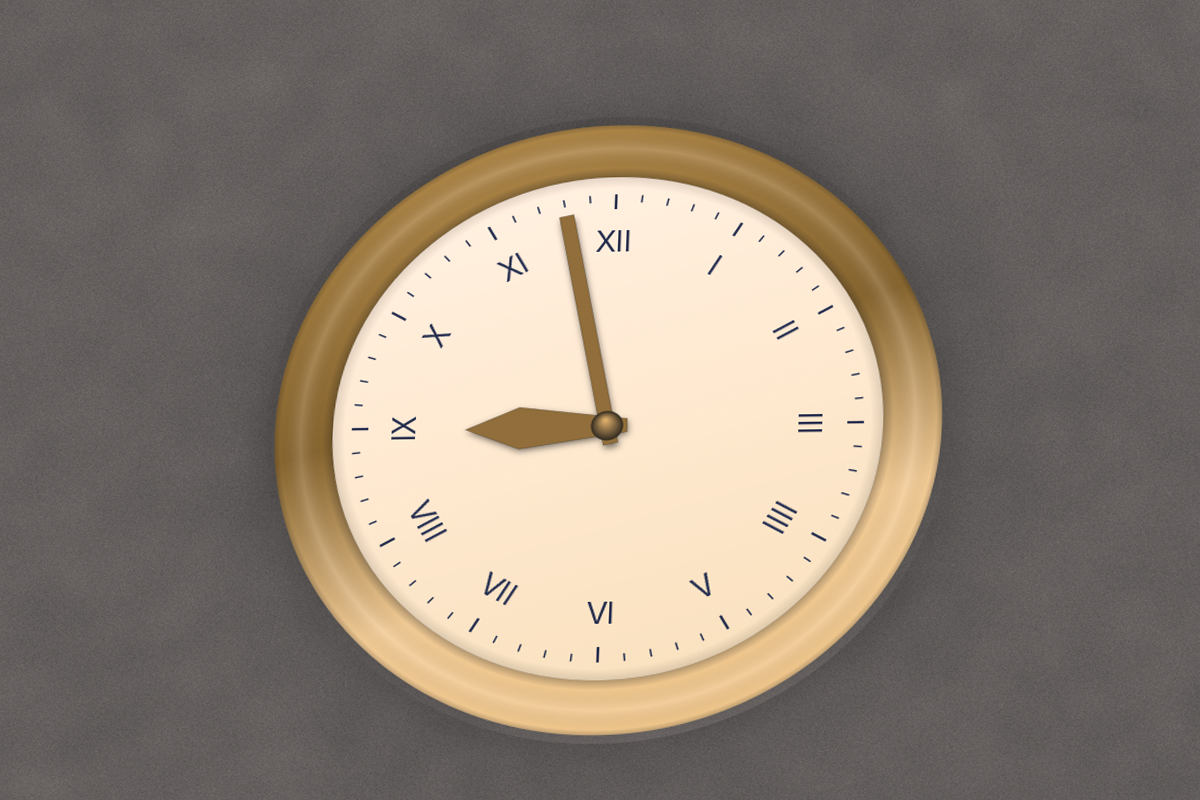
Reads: h=8 m=58
